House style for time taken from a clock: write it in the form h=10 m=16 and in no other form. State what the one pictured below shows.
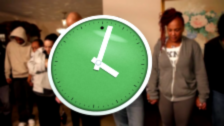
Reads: h=4 m=2
